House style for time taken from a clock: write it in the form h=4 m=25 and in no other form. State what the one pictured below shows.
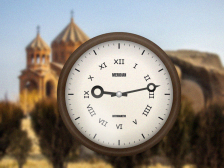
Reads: h=9 m=13
